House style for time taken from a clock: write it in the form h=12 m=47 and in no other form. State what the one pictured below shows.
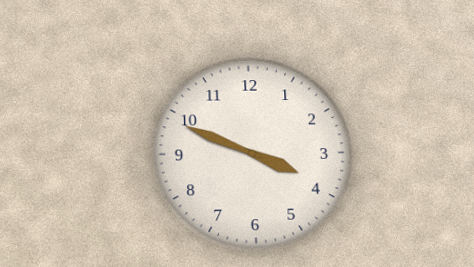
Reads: h=3 m=49
